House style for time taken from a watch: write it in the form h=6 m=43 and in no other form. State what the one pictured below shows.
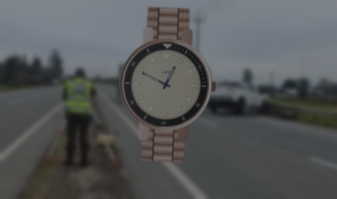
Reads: h=12 m=49
